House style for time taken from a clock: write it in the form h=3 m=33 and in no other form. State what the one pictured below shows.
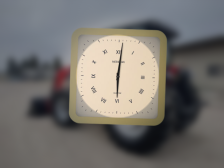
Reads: h=6 m=1
